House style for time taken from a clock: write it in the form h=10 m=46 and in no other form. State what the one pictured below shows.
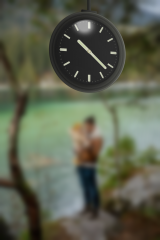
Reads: h=10 m=22
